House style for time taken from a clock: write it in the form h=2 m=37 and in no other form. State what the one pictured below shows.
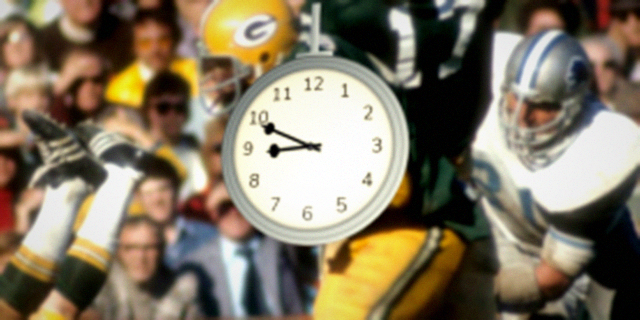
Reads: h=8 m=49
